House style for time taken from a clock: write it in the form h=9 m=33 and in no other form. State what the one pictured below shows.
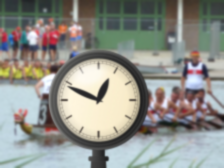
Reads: h=12 m=49
